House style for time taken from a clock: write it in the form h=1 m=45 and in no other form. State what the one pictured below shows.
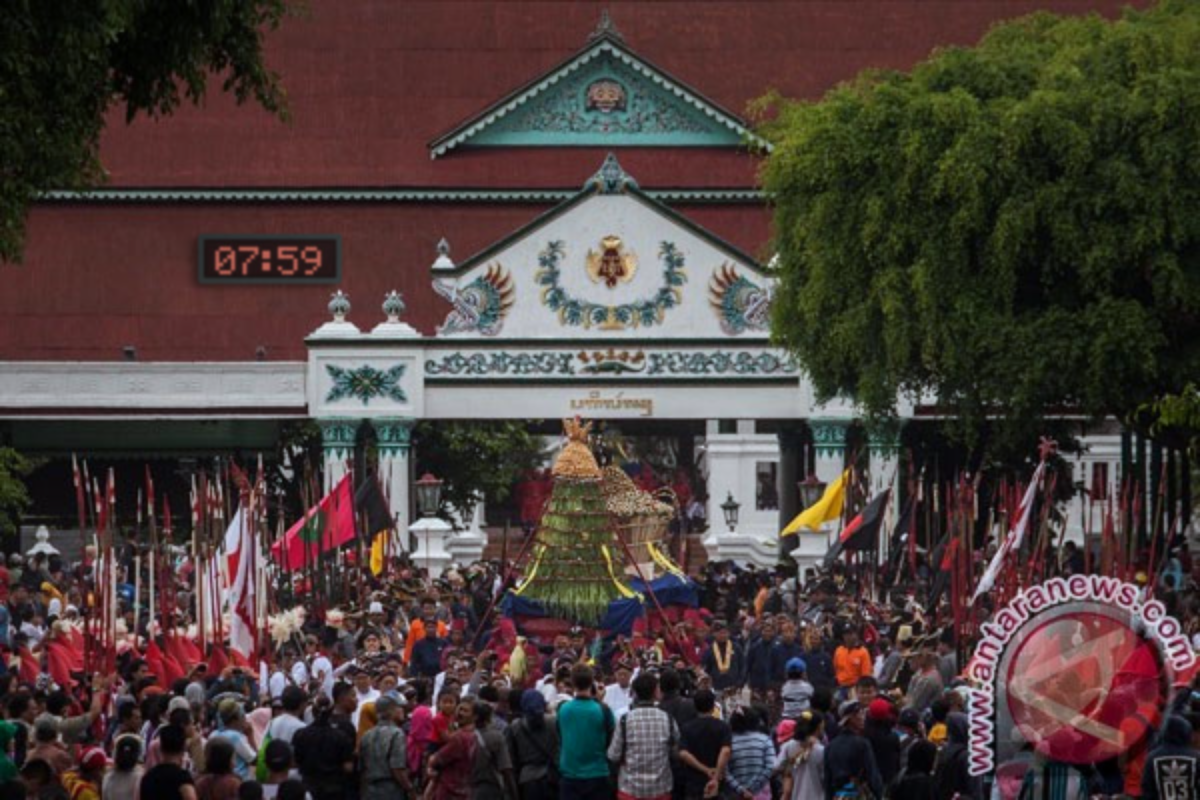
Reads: h=7 m=59
